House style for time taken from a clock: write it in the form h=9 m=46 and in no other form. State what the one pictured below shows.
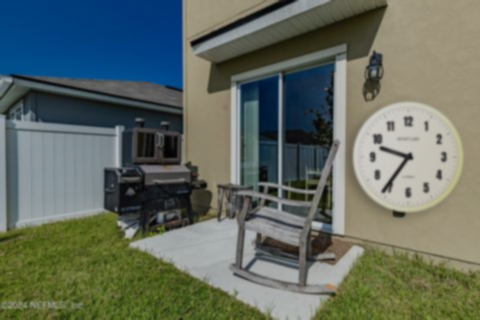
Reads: h=9 m=36
